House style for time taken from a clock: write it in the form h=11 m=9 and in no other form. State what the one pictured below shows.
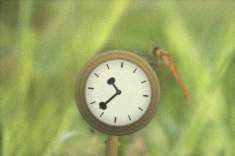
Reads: h=10 m=37
